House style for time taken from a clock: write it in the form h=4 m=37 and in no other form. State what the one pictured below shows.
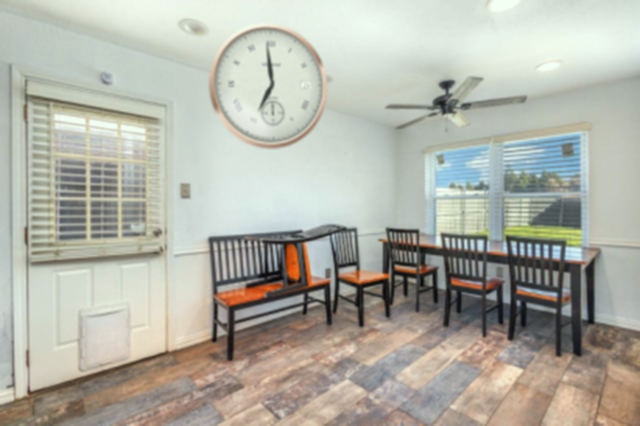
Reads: h=6 m=59
